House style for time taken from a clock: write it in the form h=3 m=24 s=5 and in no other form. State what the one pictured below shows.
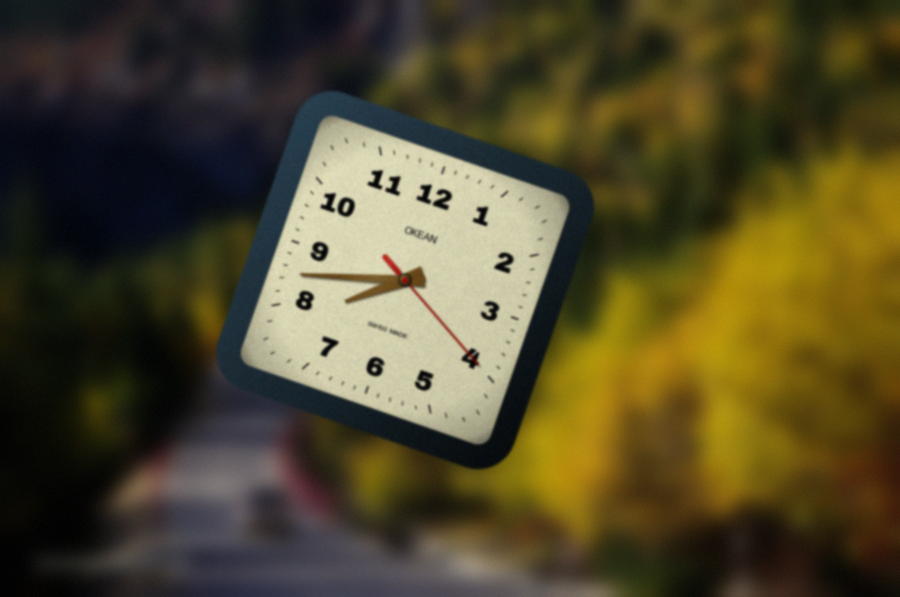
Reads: h=7 m=42 s=20
